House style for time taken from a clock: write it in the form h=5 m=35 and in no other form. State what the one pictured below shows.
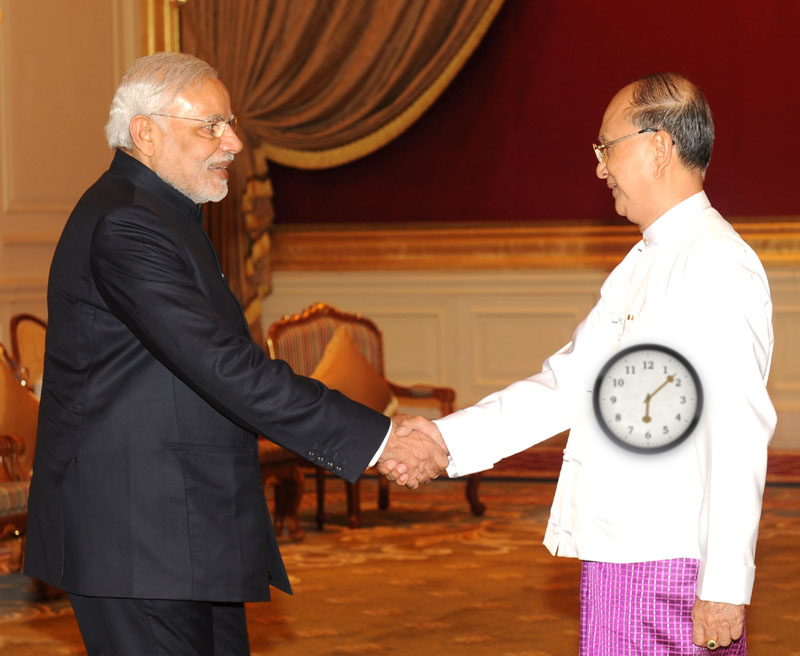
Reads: h=6 m=8
